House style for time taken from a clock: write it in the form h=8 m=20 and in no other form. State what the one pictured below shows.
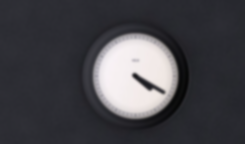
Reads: h=4 m=20
